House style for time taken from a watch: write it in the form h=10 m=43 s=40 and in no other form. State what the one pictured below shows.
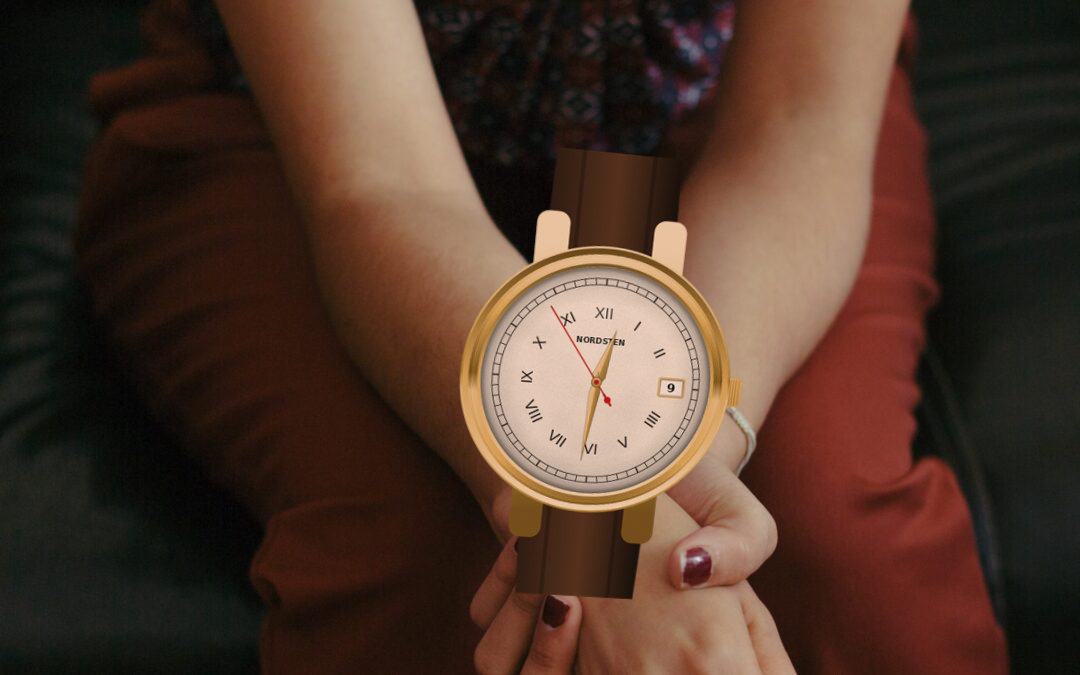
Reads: h=12 m=30 s=54
